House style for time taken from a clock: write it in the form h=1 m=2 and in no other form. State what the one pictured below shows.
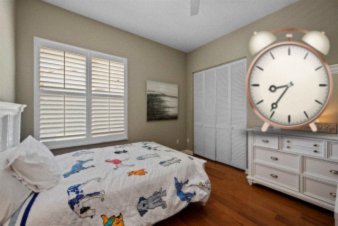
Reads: h=8 m=36
